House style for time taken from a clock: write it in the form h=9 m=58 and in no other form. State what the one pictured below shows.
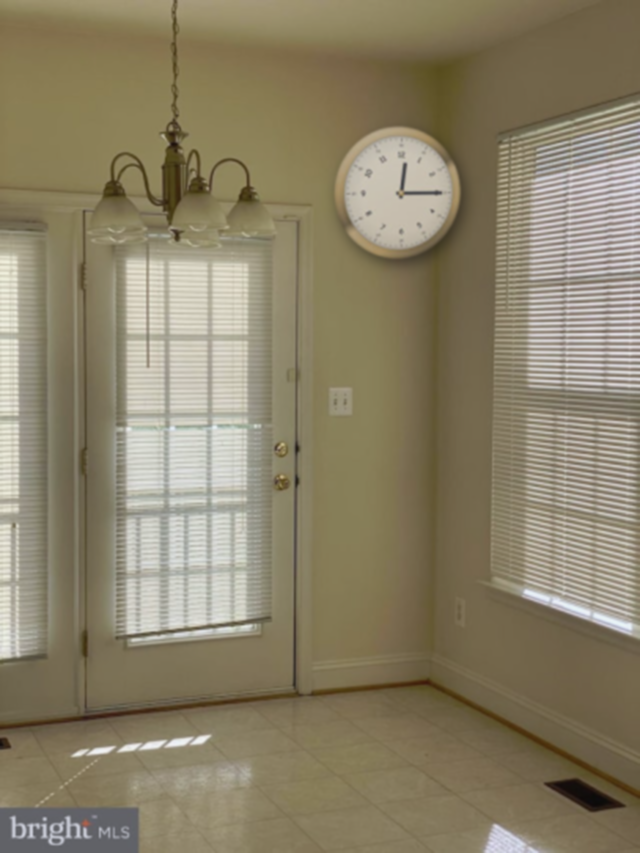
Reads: h=12 m=15
